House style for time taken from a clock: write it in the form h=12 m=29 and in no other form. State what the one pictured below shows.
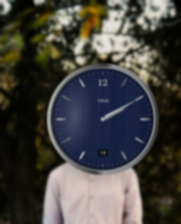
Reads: h=2 m=10
